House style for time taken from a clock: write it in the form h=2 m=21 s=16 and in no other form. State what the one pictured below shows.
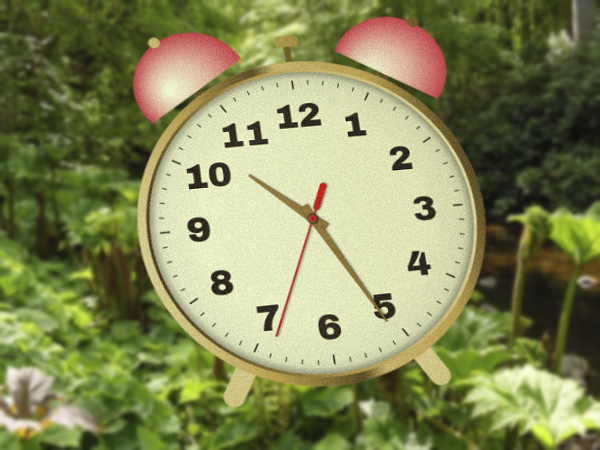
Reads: h=10 m=25 s=34
